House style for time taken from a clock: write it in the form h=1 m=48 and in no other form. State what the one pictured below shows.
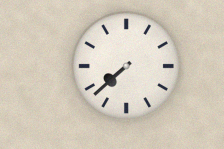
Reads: h=7 m=38
